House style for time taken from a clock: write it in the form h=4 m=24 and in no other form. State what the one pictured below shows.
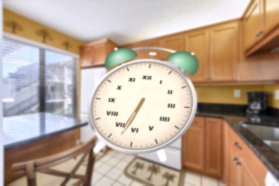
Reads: h=6 m=33
